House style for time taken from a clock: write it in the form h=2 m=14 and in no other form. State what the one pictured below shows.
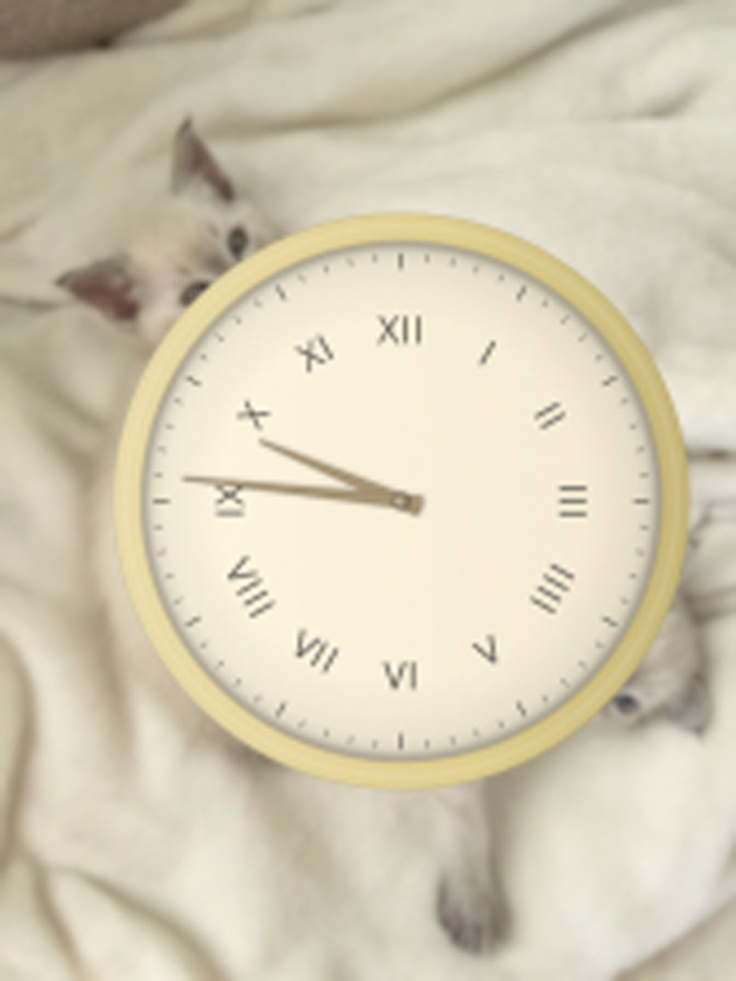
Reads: h=9 m=46
